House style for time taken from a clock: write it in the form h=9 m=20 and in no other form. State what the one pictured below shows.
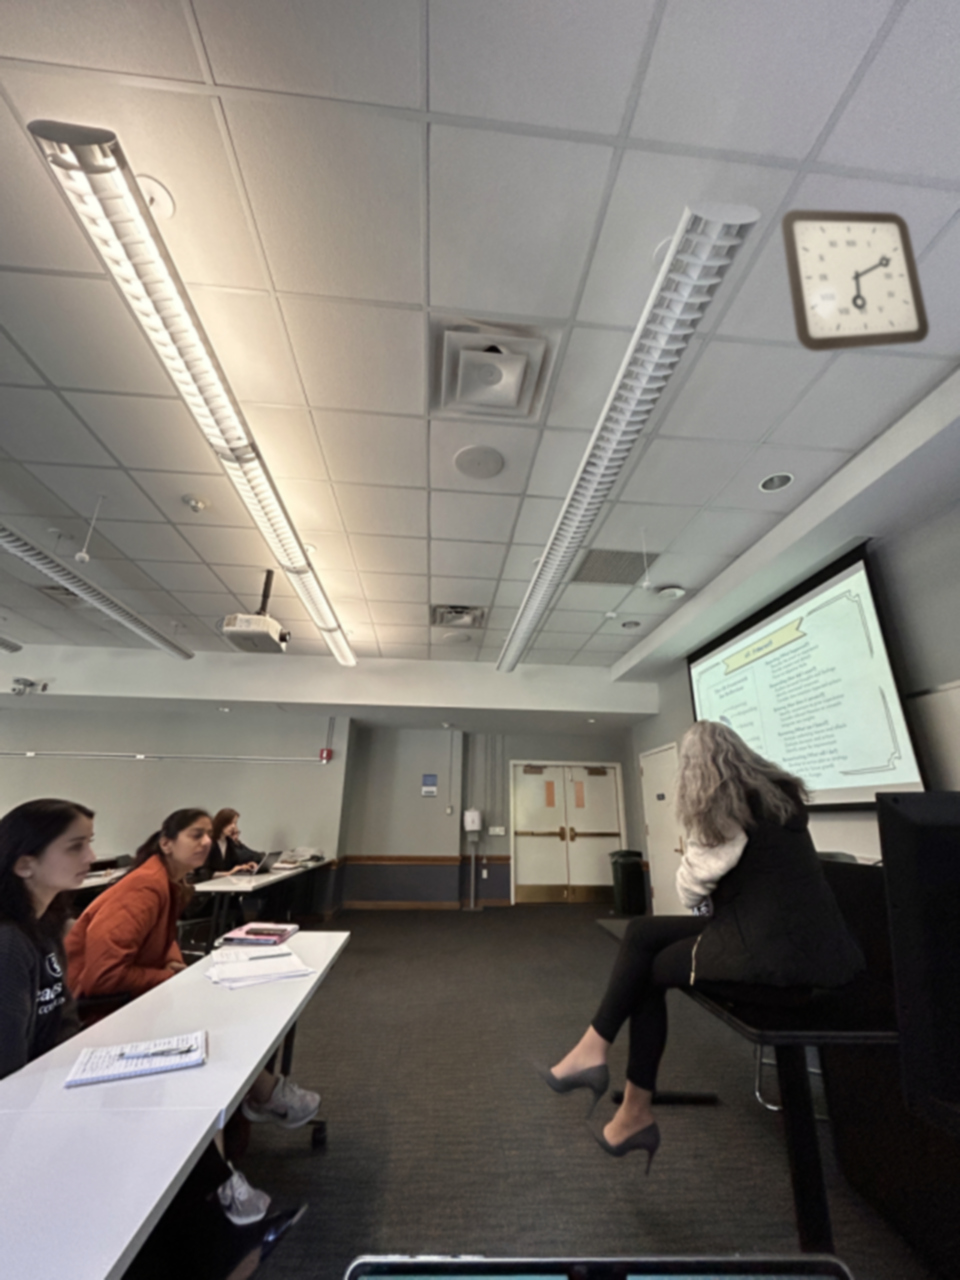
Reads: h=6 m=11
